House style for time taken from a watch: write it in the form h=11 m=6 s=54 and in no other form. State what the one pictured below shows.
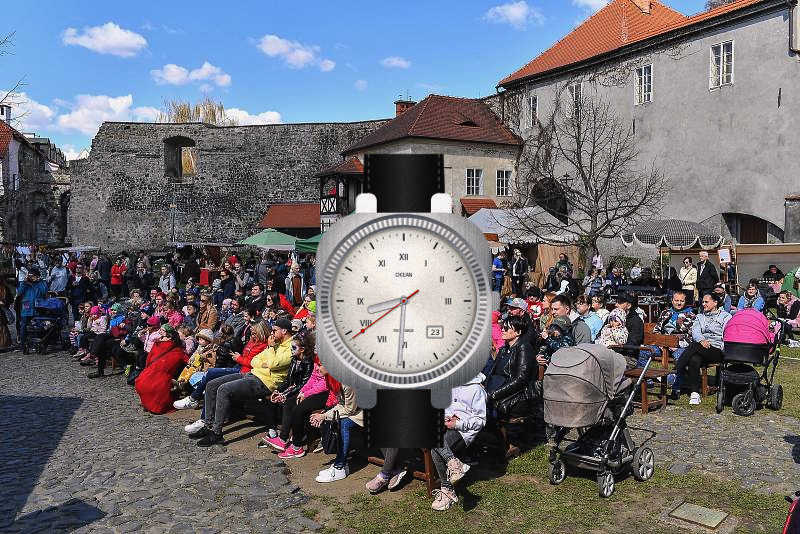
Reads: h=8 m=30 s=39
